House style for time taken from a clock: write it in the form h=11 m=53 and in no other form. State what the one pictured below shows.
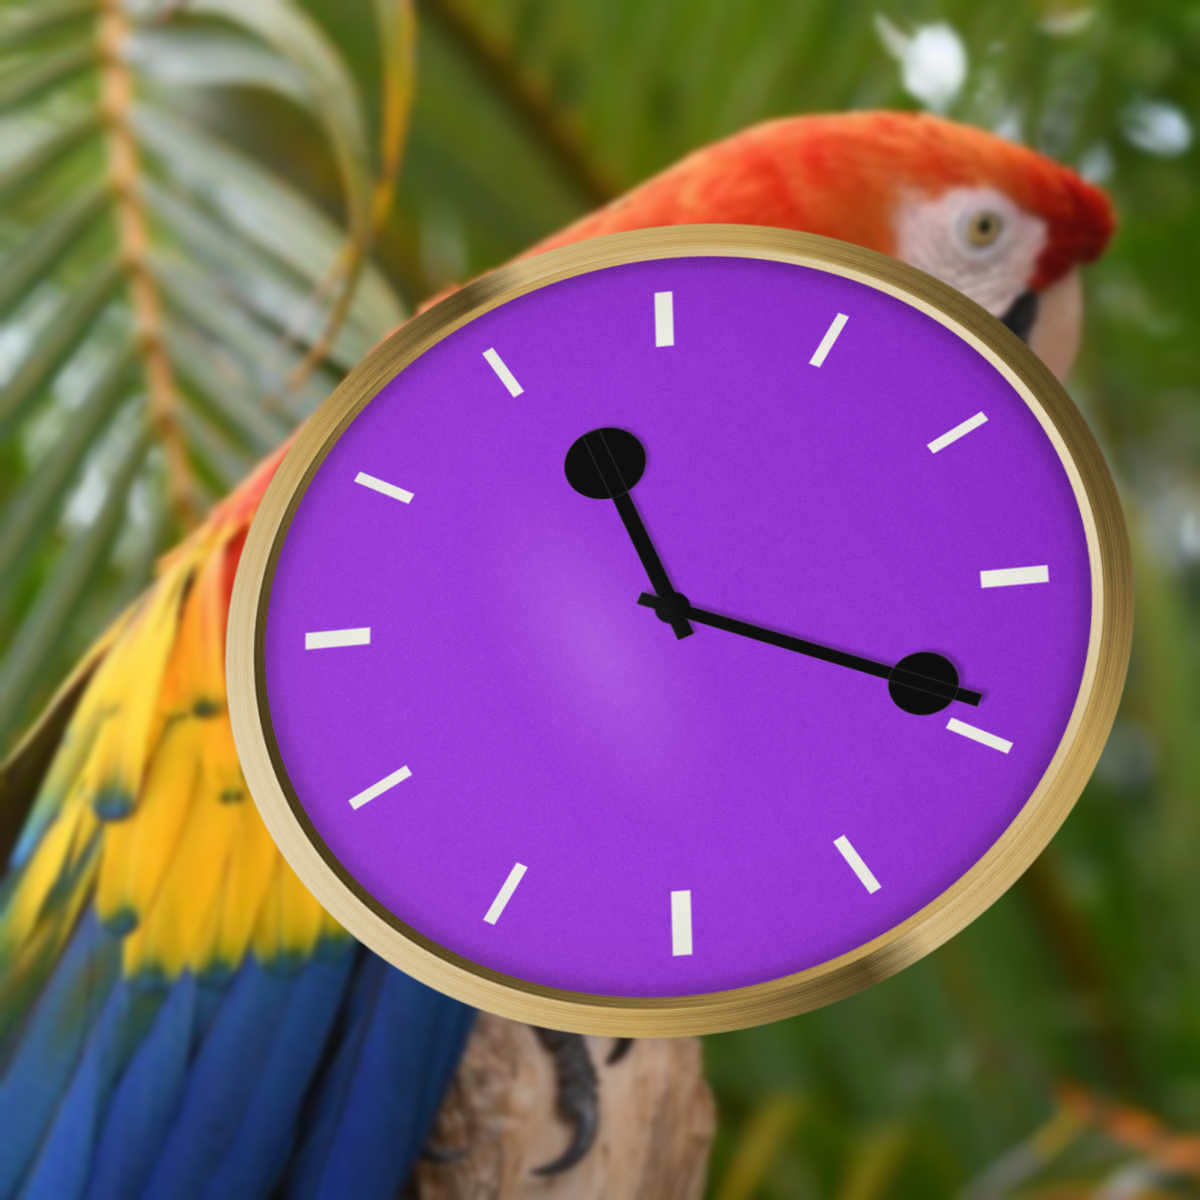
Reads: h=11 m=19
